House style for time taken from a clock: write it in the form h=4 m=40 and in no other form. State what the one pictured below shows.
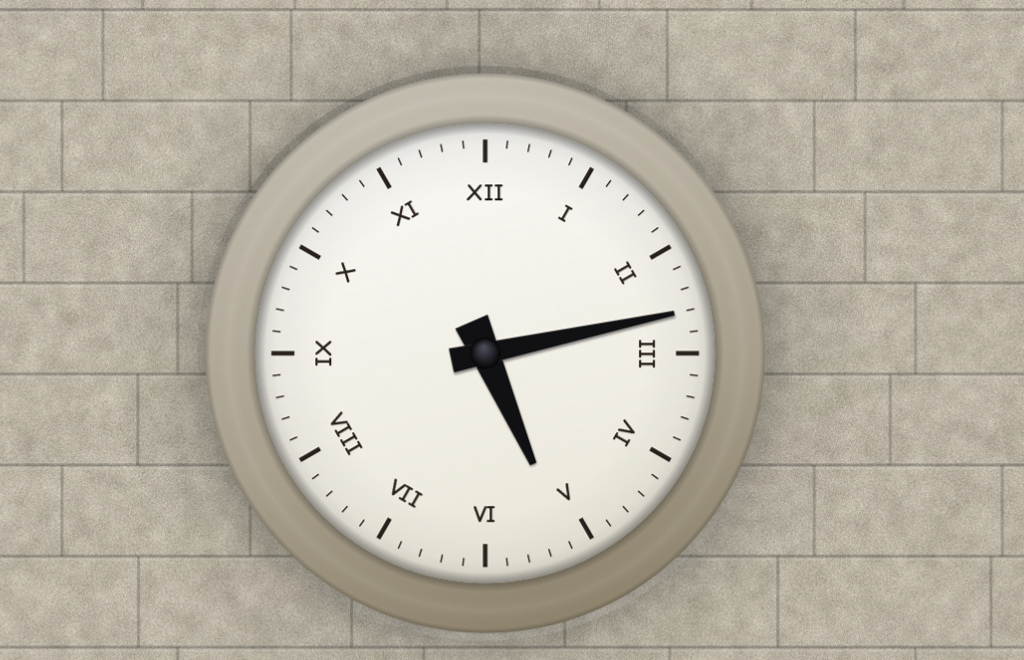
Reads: h=5 m=13
